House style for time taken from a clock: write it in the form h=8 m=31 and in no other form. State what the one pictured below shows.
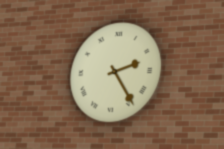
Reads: h=2 m=24
